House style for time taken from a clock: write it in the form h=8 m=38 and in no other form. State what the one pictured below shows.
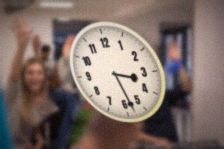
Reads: h=3 m=28
